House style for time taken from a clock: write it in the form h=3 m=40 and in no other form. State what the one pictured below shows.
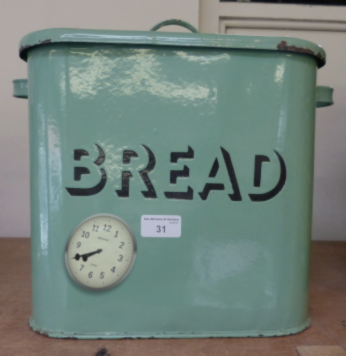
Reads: h=7 m=40
